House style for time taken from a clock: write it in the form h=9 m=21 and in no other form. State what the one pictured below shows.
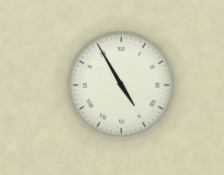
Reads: h=4 m=55
